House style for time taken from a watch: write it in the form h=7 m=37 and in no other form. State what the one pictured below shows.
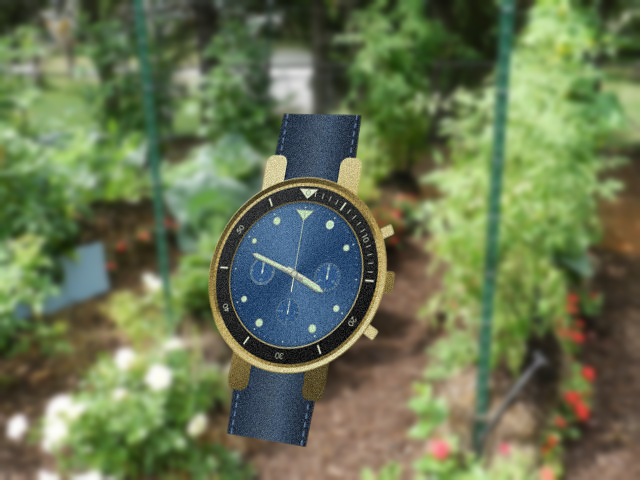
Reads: h=3 m=48
